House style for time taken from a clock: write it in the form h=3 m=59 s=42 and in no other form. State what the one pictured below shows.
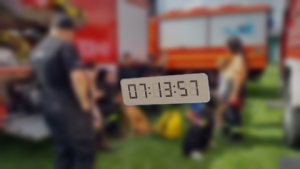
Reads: h=7 m=13 s=57
